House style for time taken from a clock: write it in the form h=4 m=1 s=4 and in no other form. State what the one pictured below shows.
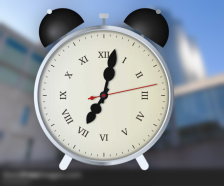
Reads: h=7 m=2 s=13
